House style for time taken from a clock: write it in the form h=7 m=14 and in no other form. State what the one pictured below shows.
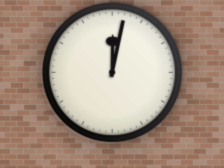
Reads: h=12 m=2
